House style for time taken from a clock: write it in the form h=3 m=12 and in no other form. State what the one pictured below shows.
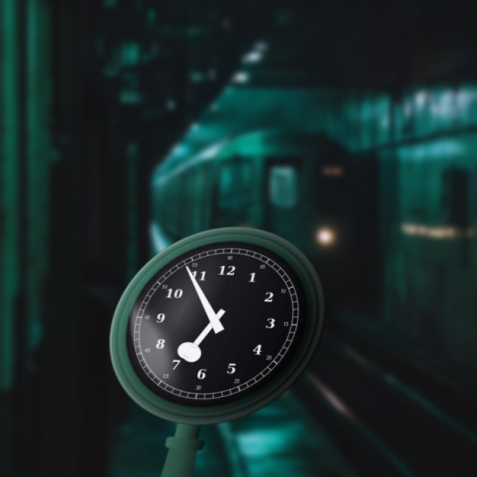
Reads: h=6 m=54
